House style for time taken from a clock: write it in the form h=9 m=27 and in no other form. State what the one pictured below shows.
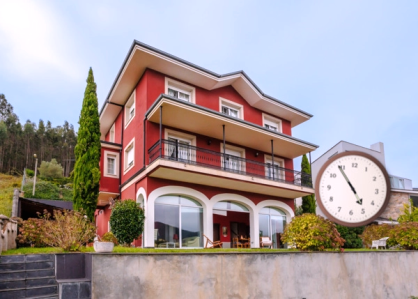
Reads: h=4 m=54
